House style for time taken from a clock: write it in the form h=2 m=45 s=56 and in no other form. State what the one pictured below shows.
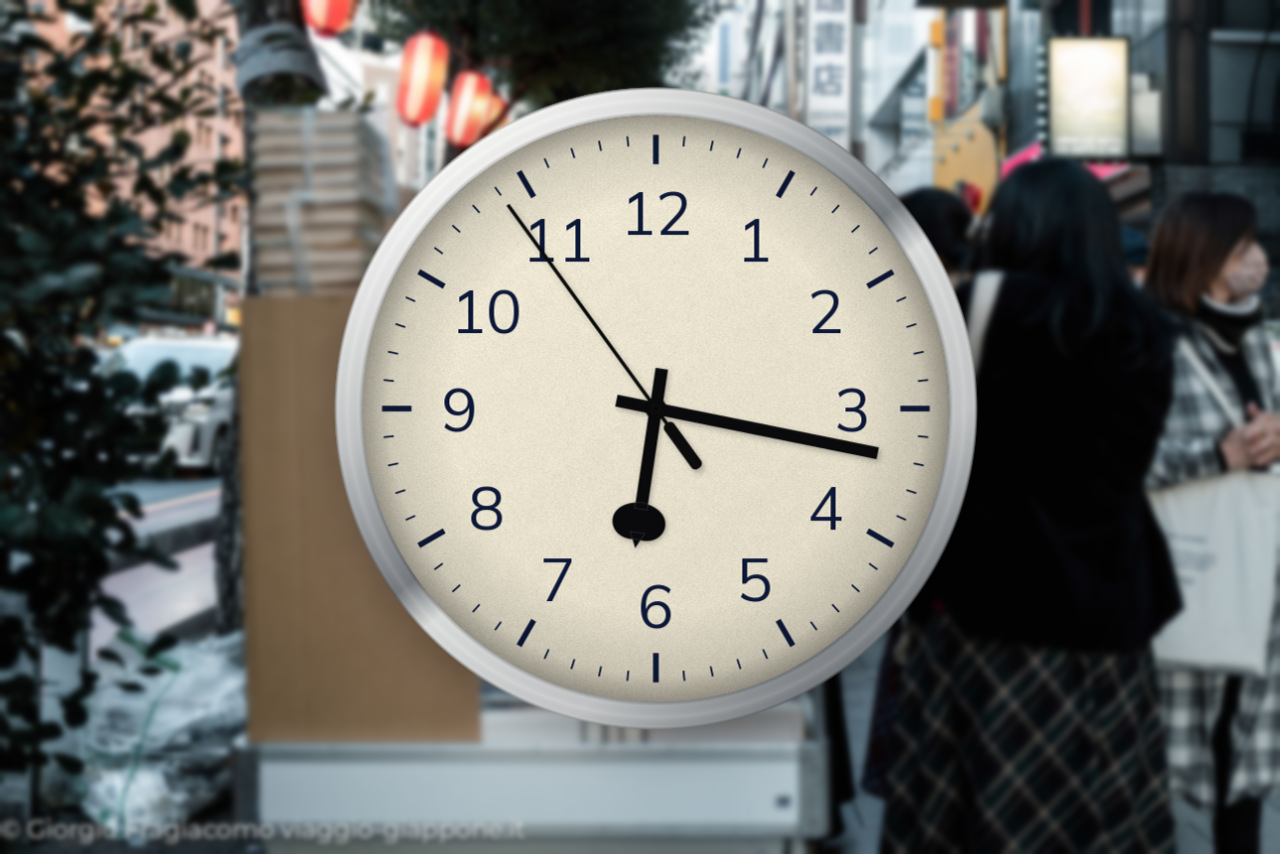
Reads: h=6 m=16 s=54
